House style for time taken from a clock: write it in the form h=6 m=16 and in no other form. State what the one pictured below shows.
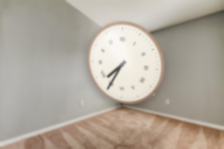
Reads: h=7 m=35
